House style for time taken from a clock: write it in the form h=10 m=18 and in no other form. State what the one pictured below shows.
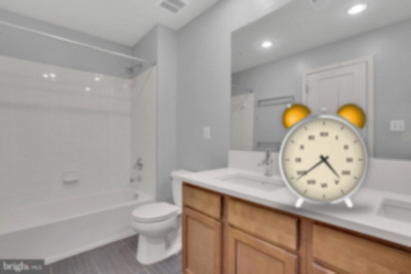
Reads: h=4 m=39
